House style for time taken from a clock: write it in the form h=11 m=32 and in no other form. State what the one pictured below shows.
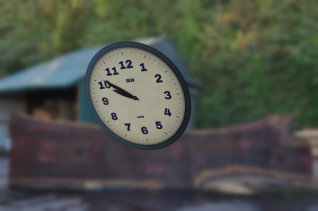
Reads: h=9 m=51
